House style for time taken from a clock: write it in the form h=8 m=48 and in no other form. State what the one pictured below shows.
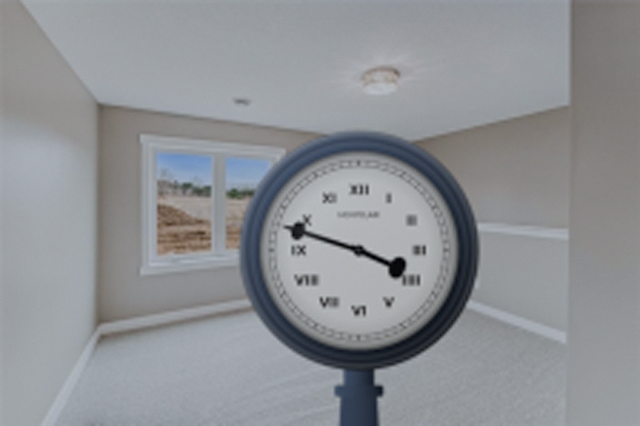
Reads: h=3 m=48
